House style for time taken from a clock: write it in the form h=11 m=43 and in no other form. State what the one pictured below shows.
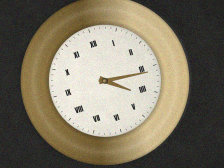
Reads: h=4 m=16
